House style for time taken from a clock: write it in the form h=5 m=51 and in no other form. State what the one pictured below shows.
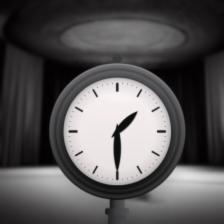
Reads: h=1 m=30
